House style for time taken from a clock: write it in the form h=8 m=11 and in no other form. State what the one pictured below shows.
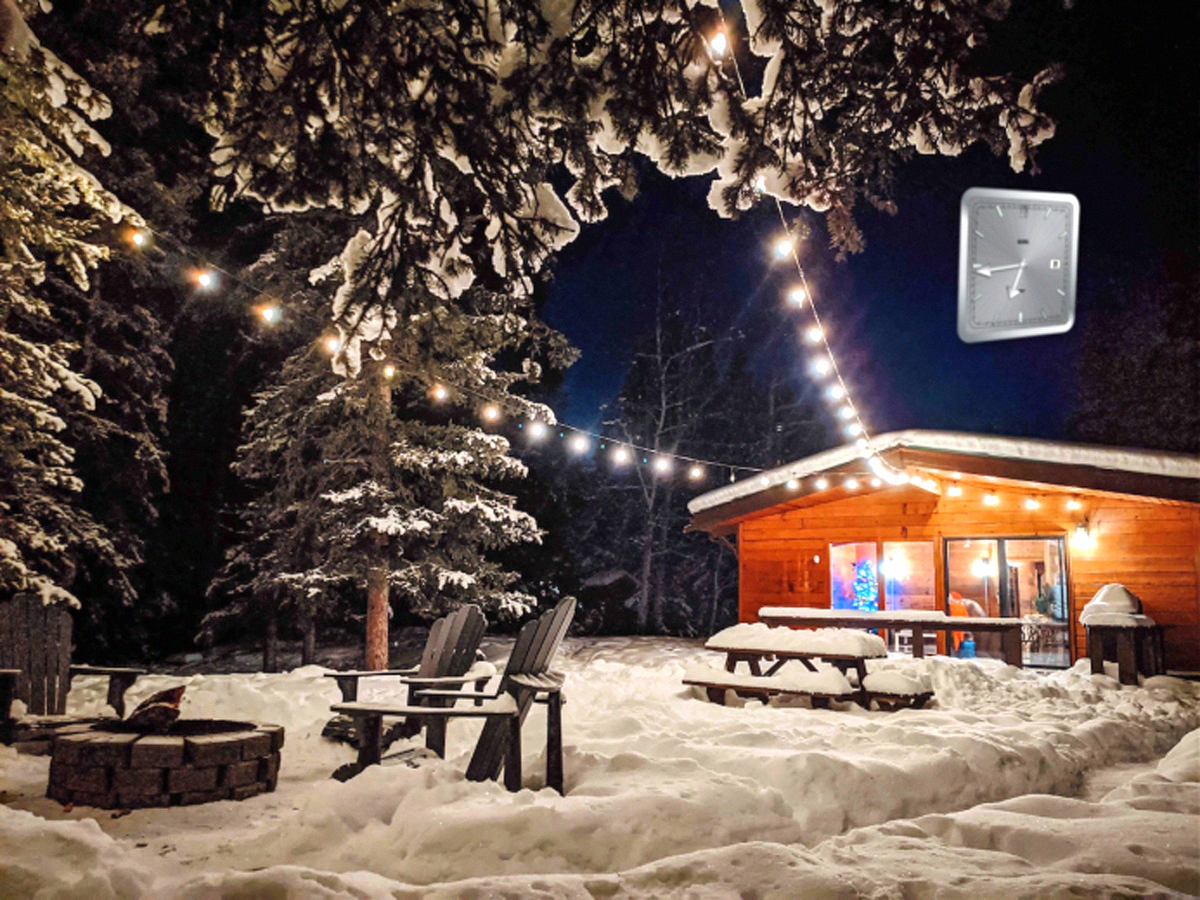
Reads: h=6 m=44
